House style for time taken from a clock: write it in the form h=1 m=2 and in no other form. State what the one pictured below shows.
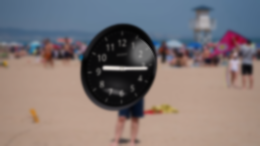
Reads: h=9 m=16
